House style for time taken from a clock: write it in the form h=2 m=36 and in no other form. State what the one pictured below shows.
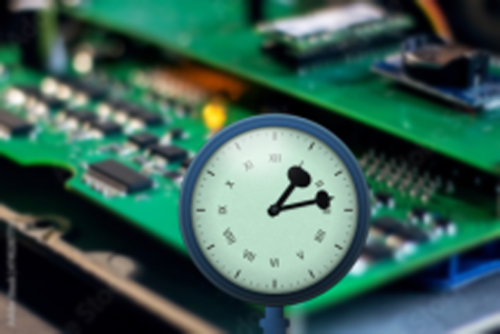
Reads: h=1 m=13
